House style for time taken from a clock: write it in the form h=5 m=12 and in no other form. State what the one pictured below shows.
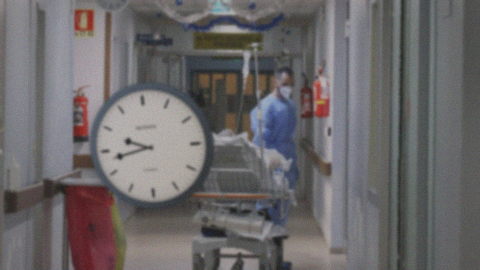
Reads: h=9 m=43
